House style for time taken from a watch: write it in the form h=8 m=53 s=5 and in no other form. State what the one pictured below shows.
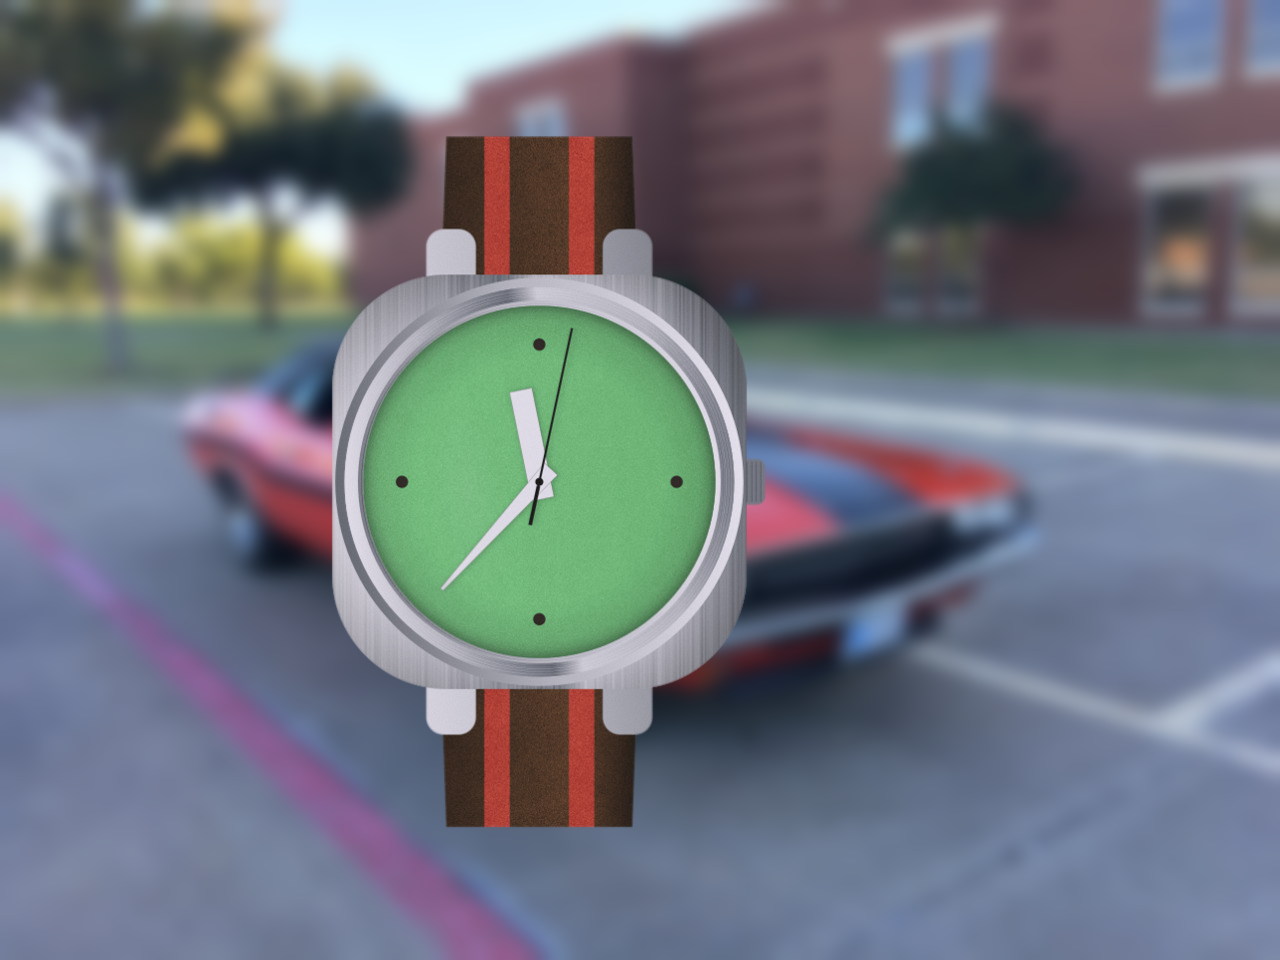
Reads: h=11 m=37 s=2
